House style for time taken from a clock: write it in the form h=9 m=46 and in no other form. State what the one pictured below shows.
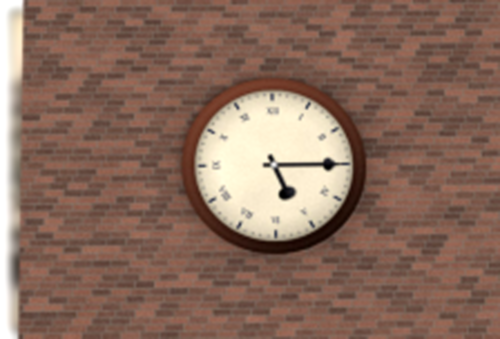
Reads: h=5 m=15
